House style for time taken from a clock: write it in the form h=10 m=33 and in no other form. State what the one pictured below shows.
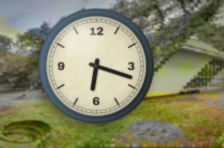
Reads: h=6 m=18
